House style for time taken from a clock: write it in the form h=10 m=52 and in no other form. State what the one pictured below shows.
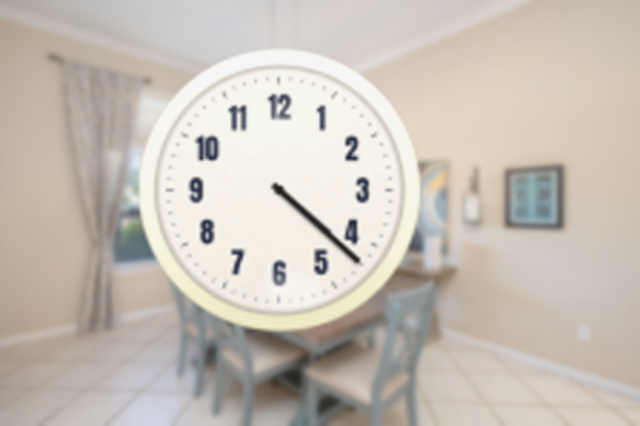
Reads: h=4 m=22
